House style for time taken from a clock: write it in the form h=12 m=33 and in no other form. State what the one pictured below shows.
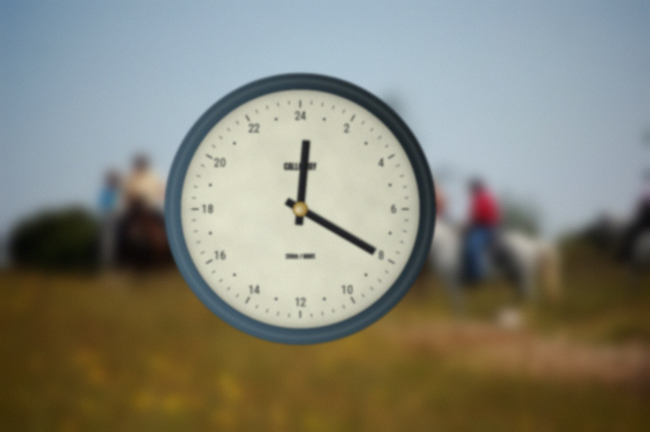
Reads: h=0 m=20
